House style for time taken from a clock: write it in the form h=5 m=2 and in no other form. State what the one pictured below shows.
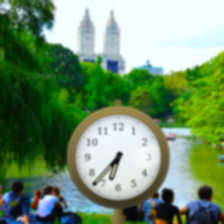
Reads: h=6 m=37
